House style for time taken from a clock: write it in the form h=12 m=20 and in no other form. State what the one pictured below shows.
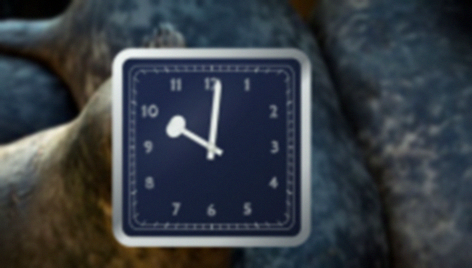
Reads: h=10 m=1
